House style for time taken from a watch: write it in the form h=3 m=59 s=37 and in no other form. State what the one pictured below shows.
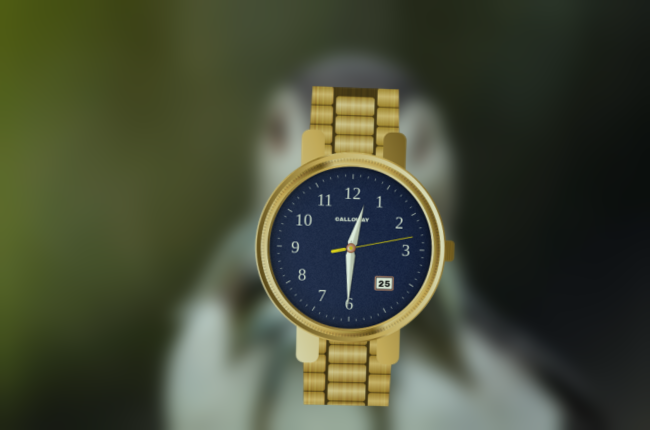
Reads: h=12 m=30 s=13
